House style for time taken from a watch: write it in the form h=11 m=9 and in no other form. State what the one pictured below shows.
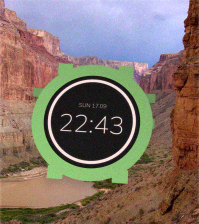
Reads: h=22 m=43
